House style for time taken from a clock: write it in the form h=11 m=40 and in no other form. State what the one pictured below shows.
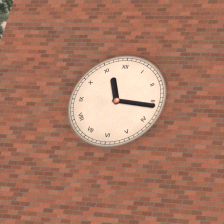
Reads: h=11 m=16
